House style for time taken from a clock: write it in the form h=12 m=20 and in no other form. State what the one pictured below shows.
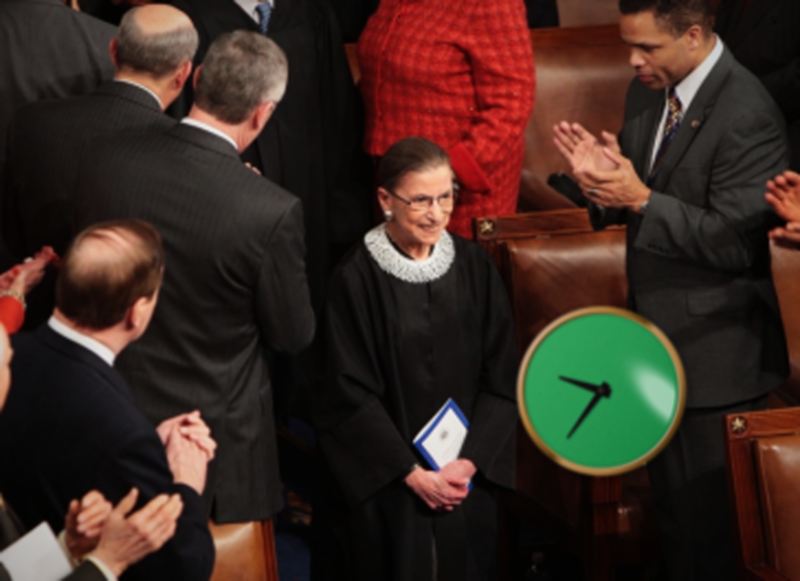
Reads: h=9 m=36
